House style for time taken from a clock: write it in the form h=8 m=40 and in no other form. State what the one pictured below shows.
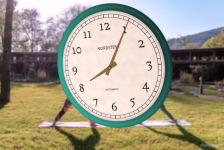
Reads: h=8 m=5
